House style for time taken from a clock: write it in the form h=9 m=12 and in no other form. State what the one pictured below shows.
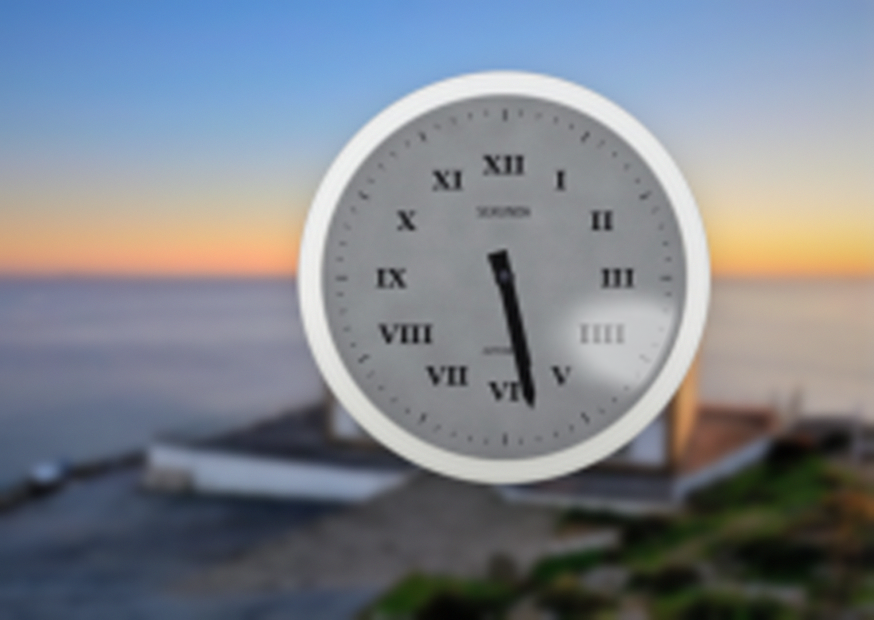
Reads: h=5 m=28
